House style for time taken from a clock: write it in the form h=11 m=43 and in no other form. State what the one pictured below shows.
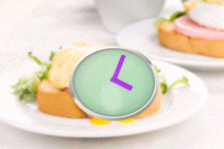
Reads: h=4 m=3
